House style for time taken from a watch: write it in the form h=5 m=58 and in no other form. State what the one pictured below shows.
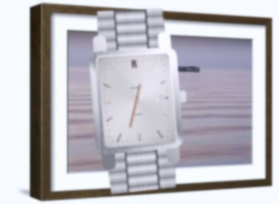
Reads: h=12 m=33
